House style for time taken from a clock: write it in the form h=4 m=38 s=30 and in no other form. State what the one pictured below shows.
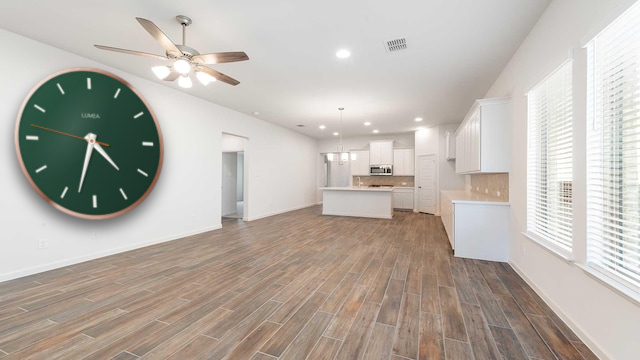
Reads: h=4 m=32 s=47
